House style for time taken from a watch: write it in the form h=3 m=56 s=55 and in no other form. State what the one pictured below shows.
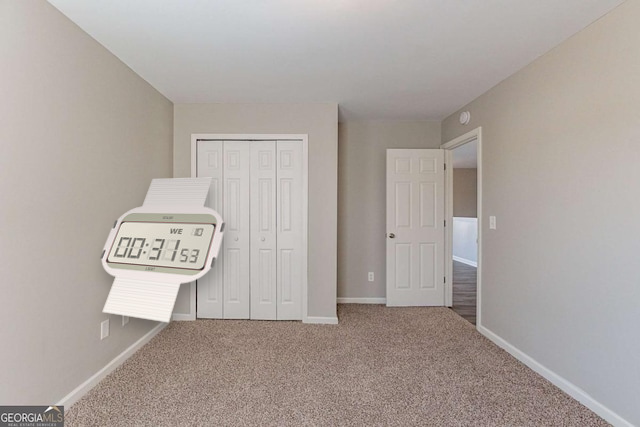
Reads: h=0 m=31 s=53
